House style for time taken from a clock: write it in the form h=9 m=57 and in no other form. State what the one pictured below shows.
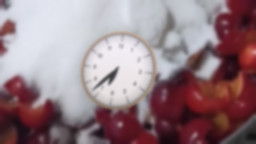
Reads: h=6 m=37
